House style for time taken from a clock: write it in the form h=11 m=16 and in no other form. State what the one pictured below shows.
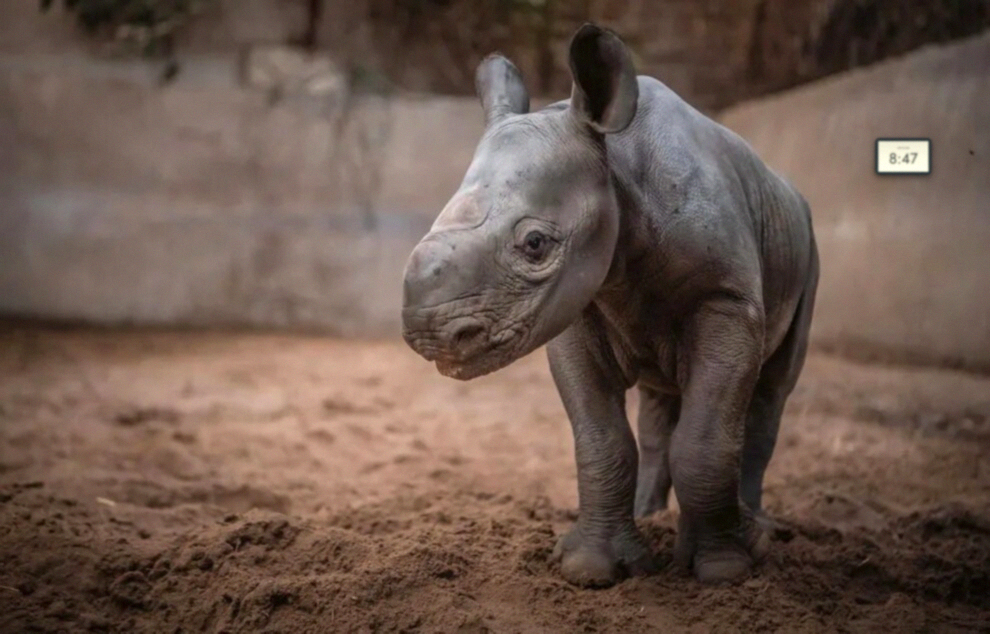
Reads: h=8 m=47
